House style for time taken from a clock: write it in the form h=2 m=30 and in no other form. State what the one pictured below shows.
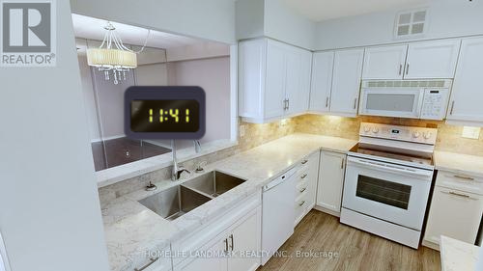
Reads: h=11 m=41
